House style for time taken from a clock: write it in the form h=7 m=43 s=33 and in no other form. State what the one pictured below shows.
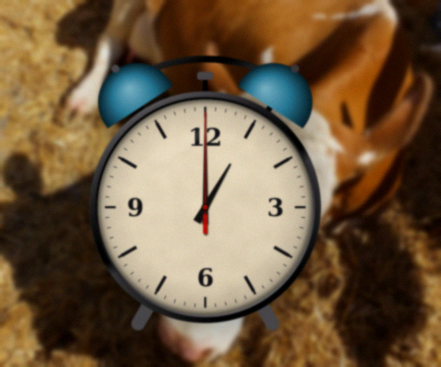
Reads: h=1 m=0 s=0
